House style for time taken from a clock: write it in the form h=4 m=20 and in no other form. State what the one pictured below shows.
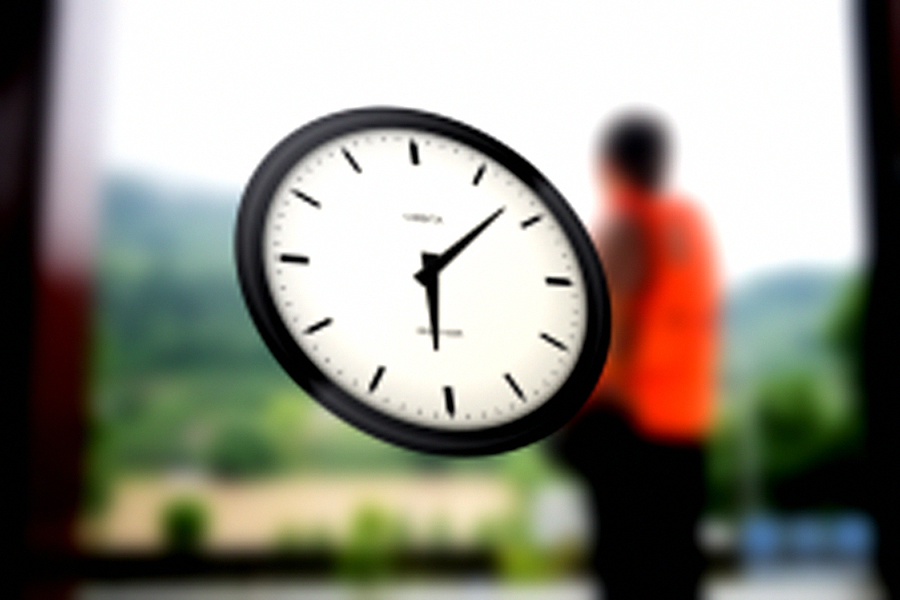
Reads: h=6 m=8
